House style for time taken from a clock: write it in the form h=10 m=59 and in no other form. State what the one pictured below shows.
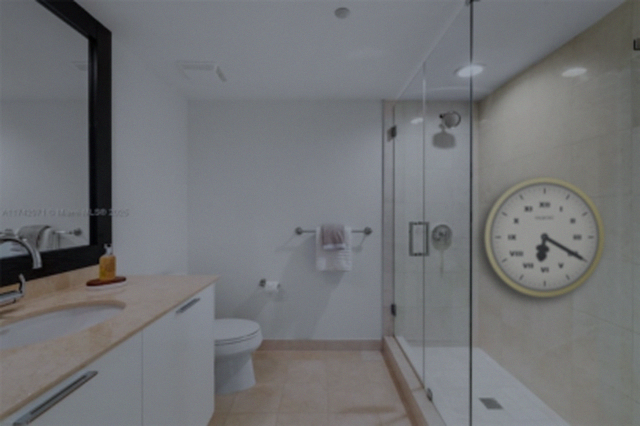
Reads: h=6 m=20
